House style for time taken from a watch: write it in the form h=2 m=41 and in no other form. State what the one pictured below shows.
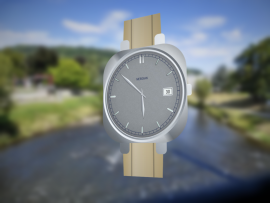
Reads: h=5 m=52
